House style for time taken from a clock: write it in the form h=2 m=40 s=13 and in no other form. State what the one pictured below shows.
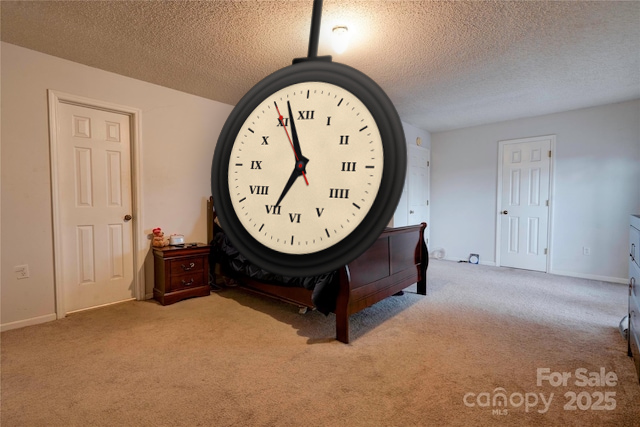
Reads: h=6 m=56 s=55
